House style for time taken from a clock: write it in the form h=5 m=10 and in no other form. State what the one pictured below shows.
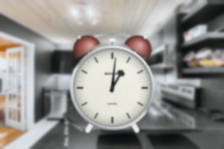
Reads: h=1 m=1
